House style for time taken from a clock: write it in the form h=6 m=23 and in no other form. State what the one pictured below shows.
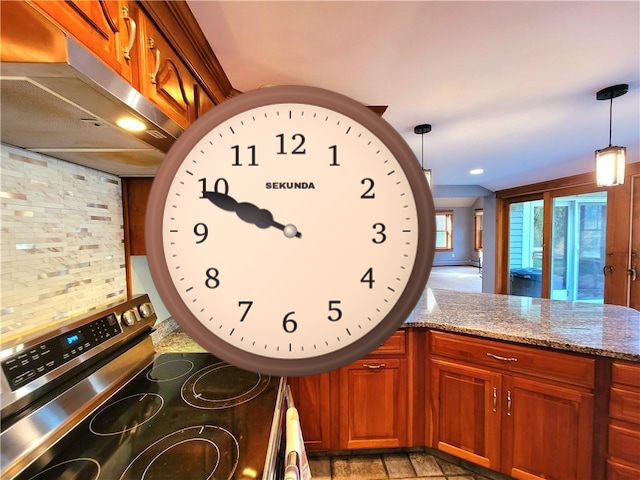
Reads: h=9 m=49
